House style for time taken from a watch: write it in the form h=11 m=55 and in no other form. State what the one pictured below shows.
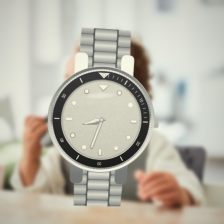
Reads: h=8 m=33
